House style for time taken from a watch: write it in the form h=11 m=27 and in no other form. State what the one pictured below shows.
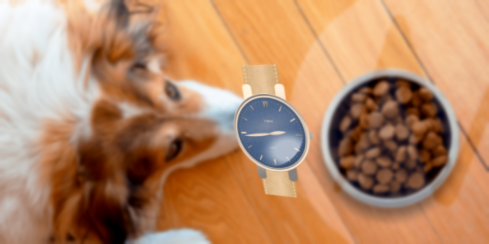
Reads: h=2 m=44
